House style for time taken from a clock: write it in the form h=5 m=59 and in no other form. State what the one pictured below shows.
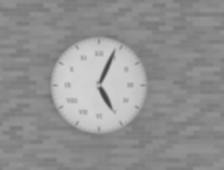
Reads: h=5 m=4
